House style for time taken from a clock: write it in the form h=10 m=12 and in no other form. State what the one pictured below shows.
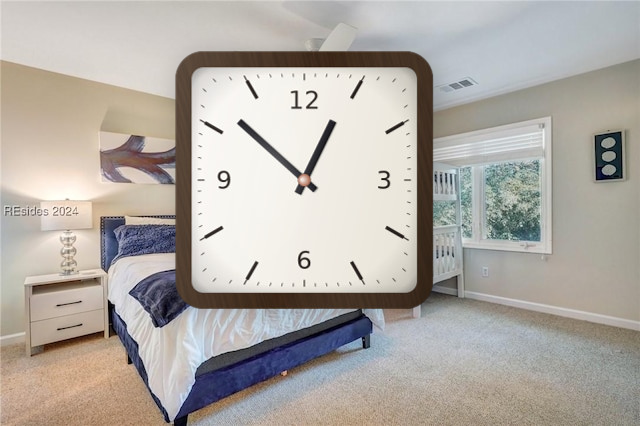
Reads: h=12 m=52
